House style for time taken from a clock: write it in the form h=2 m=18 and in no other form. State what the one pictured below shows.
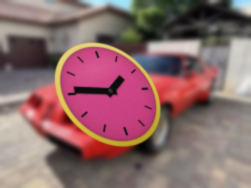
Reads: h=1 m=46
